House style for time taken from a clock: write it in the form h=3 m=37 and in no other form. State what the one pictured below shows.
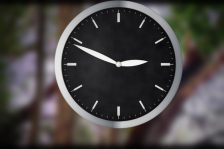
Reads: h=2 m=49
